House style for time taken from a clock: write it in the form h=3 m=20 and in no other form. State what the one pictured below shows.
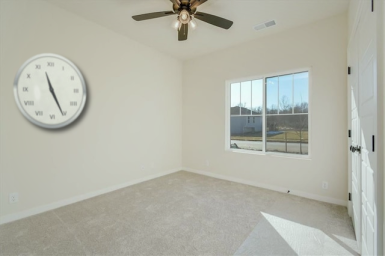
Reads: h=11 m=26
